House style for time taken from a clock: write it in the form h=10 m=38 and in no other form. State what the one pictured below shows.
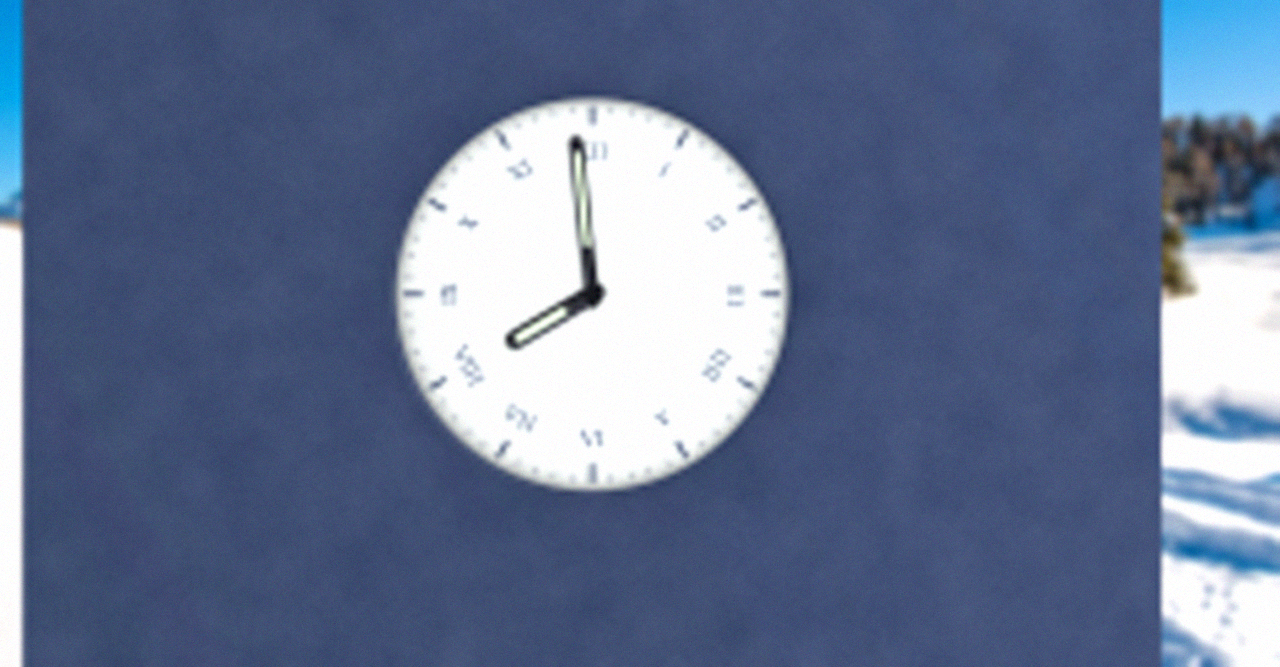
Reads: h=7 m=59
